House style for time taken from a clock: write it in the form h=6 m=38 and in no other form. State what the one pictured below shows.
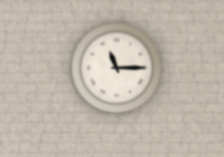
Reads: h=11 m=15
